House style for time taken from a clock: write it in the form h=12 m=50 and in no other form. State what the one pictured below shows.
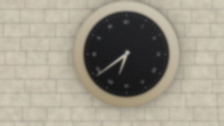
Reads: h=6 m=39
